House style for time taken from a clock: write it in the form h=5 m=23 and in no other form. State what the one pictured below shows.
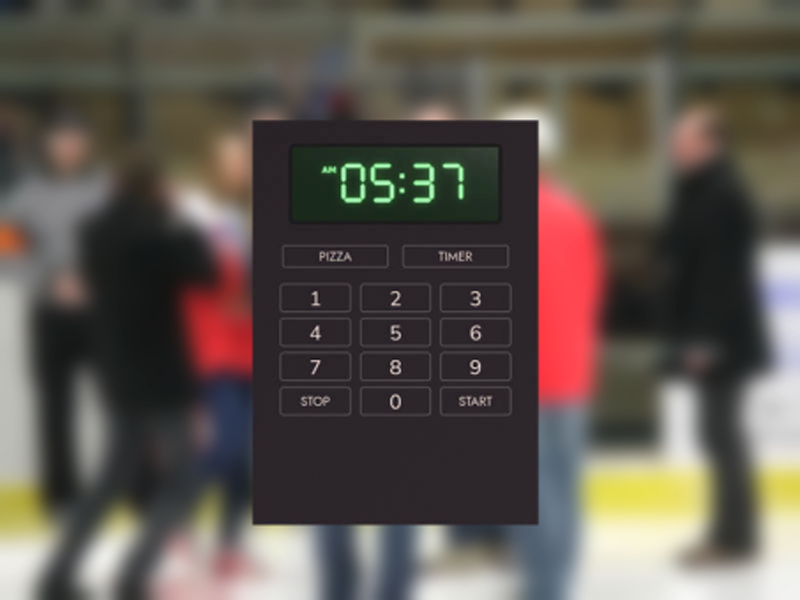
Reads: h=5 m=37
